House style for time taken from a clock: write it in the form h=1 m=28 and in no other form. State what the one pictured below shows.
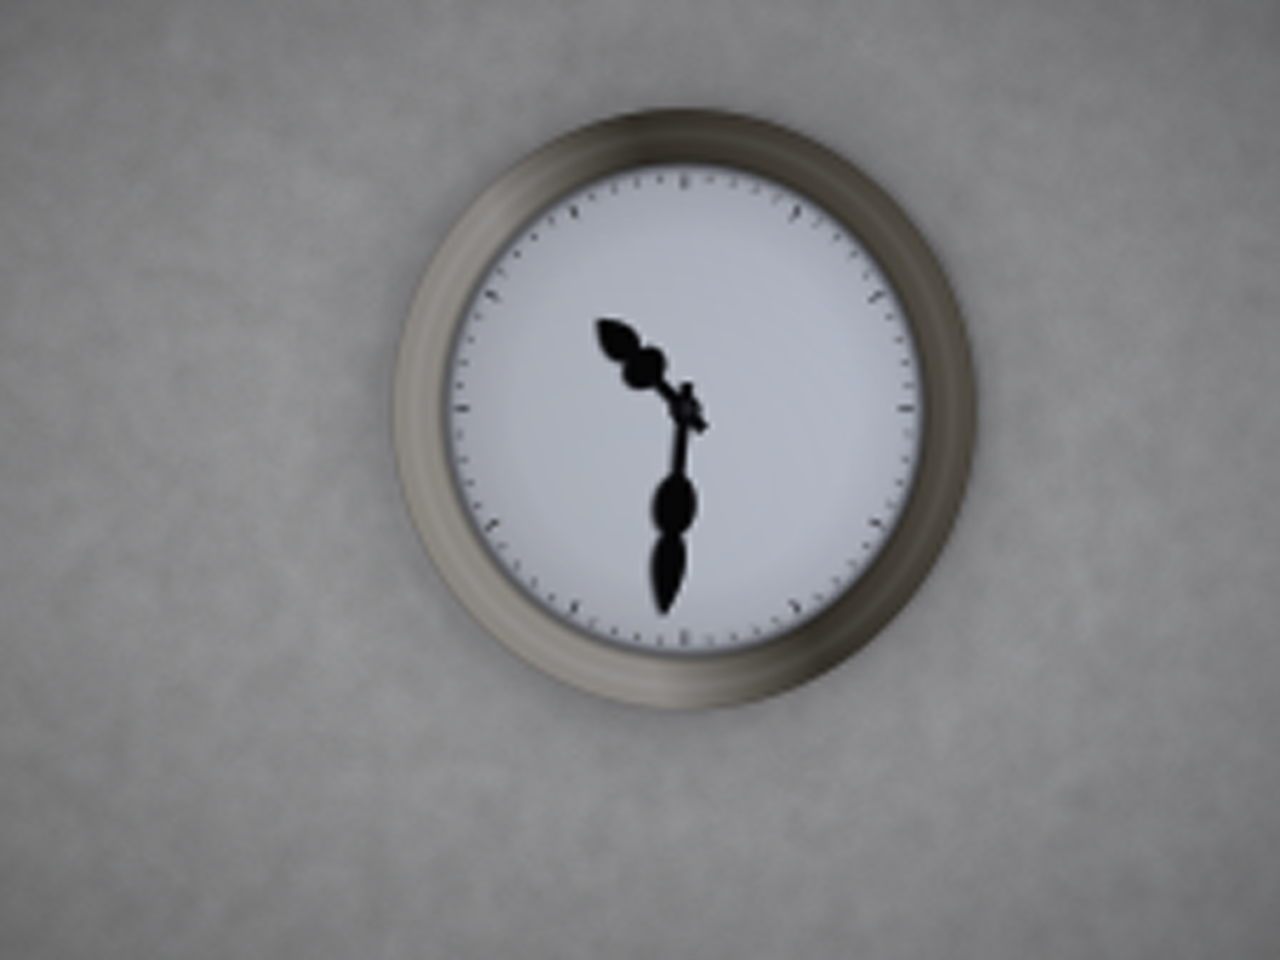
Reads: h=10 m=31
